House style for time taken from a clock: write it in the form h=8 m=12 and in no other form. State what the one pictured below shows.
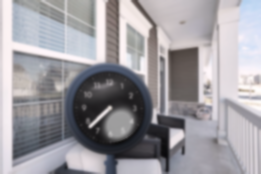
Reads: h=7 m=38
